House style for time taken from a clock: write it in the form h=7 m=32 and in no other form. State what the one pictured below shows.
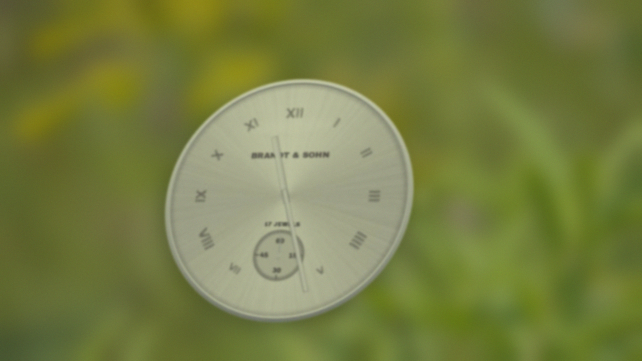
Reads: h=11 m=27
